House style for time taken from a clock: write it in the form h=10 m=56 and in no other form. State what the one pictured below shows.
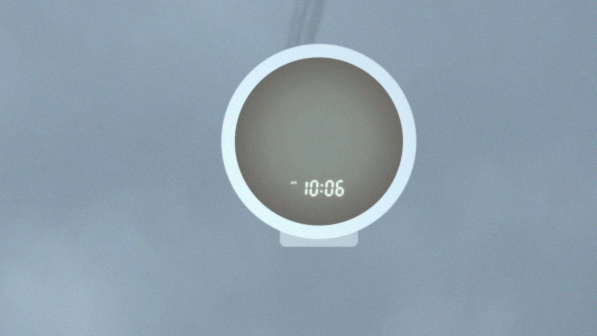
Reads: h=10 m=6
